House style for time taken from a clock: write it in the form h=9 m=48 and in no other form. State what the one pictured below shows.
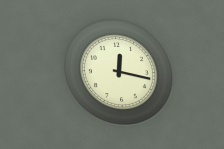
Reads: h=12 m=17
